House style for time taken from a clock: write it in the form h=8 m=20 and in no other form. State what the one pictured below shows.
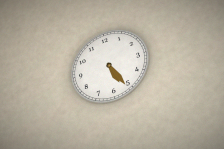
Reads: h=5 m=26
